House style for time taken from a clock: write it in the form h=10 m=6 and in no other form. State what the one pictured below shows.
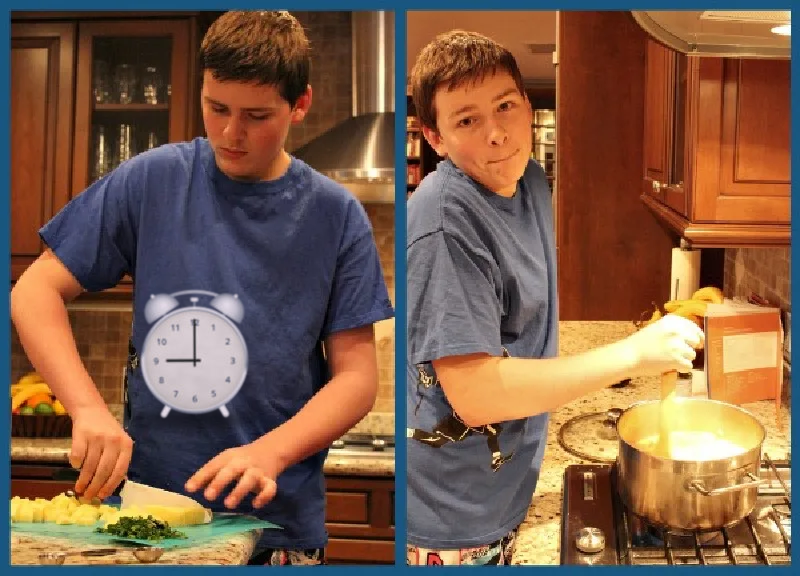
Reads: h=9 m=0
